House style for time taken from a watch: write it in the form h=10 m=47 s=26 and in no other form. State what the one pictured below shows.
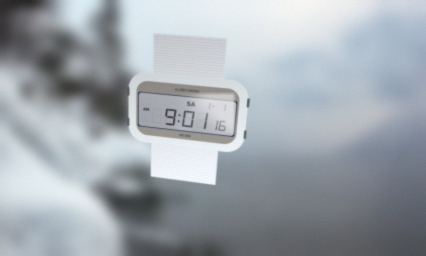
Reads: h=9 m=1 s=16
